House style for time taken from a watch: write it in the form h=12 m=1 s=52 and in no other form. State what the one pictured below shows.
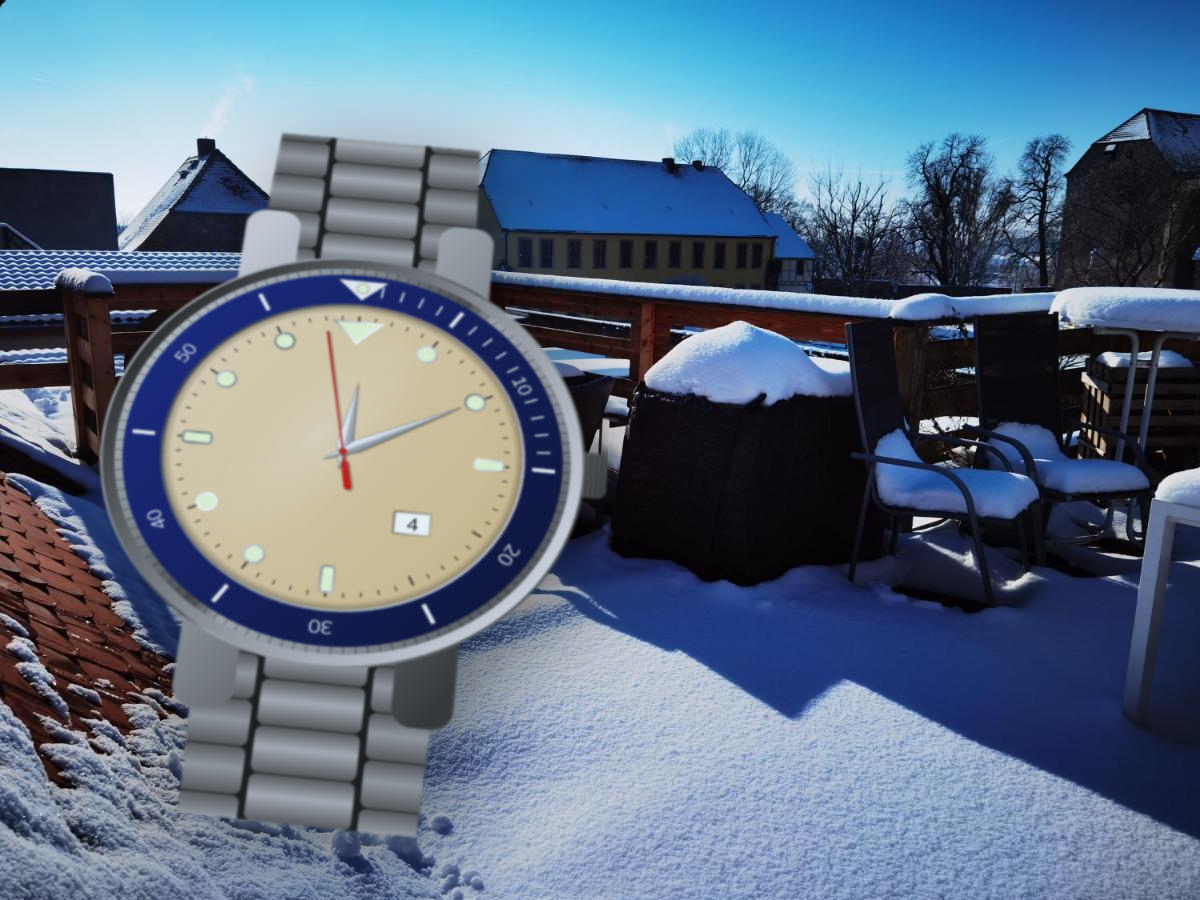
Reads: h=12 m=9 s=58
